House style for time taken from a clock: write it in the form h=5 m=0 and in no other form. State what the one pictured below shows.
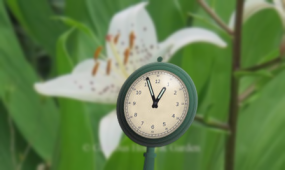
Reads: h=12 m=56
